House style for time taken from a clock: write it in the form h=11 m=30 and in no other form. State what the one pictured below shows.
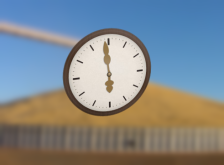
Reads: h=5 m=59
